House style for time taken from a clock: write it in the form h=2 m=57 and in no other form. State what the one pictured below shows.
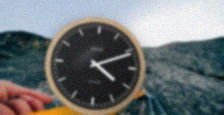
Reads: h=4 m=11
